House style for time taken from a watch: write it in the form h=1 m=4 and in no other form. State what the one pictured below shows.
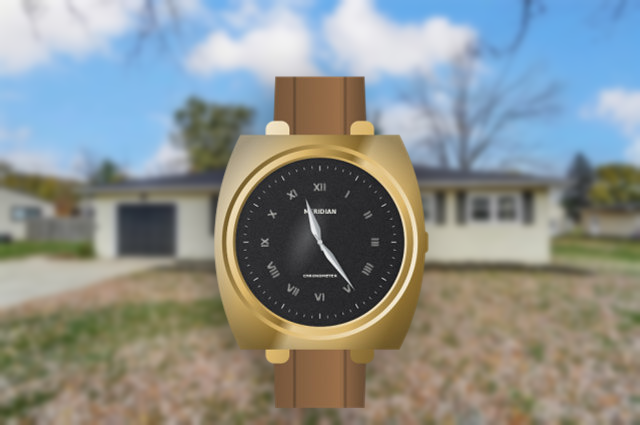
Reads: h=11 m=24
